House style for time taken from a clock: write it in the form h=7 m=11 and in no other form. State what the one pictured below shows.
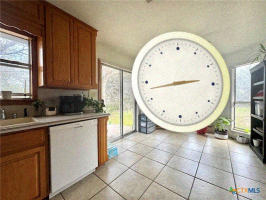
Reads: h=2 m=43
